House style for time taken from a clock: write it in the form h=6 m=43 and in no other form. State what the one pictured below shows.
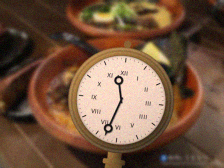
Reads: h=11 m=33
